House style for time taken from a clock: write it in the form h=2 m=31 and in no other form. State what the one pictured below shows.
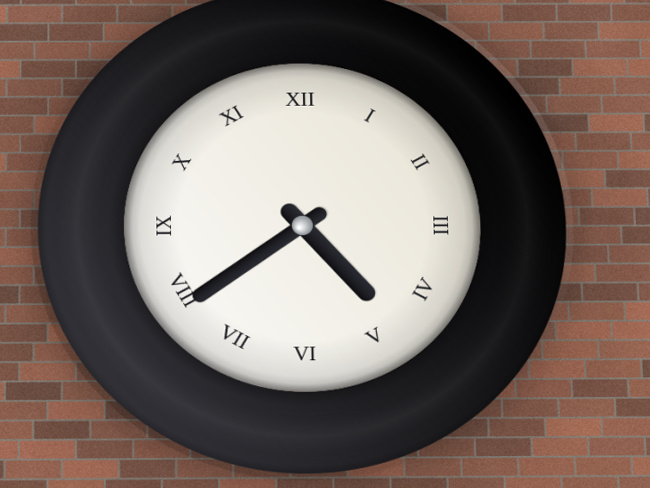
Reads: h=4 m=39
